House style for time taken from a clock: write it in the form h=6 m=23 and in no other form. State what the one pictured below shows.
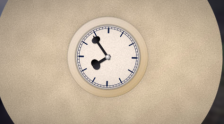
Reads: h=7 m=54
